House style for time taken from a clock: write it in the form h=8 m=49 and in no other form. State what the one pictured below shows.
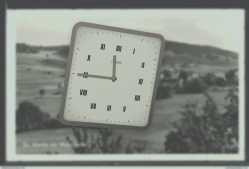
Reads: h=11 m=45
